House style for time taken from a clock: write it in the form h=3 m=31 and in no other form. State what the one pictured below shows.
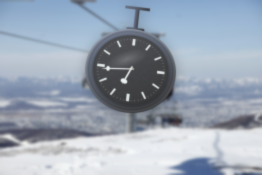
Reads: h=6 m=44
